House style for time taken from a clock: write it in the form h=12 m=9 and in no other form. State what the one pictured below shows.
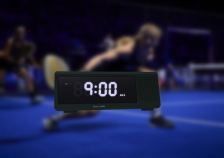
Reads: h=9 m=0
